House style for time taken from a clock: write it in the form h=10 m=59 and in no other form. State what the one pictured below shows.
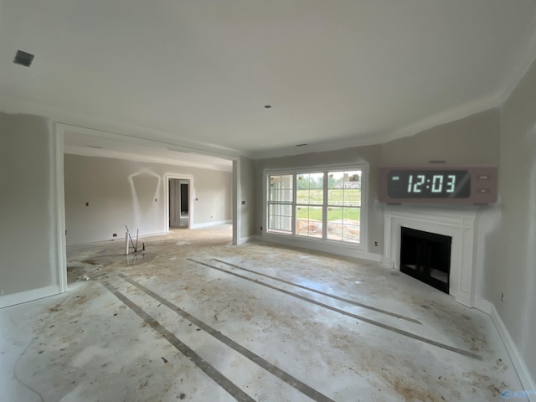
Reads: h=12 m=3
